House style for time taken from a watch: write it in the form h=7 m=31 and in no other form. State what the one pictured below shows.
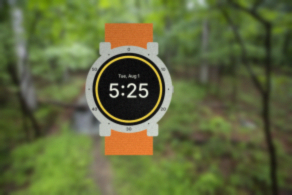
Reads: h=5 m=25
